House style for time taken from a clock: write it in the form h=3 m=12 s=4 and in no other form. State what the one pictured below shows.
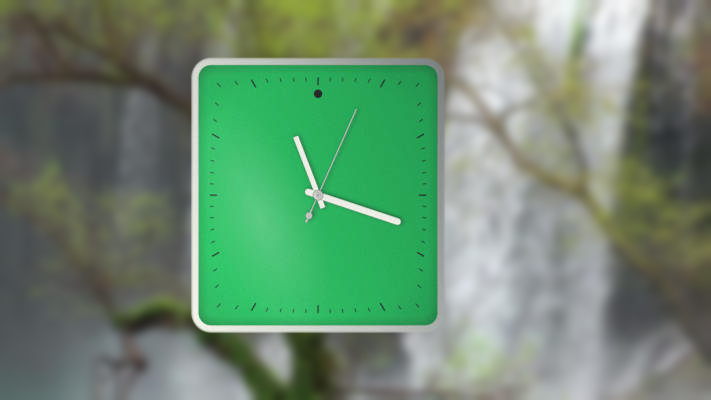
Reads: h=11 m=18 s=4
